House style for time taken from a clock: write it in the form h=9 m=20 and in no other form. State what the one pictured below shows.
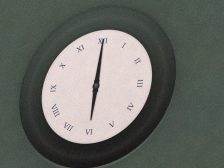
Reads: h=6 m=0
